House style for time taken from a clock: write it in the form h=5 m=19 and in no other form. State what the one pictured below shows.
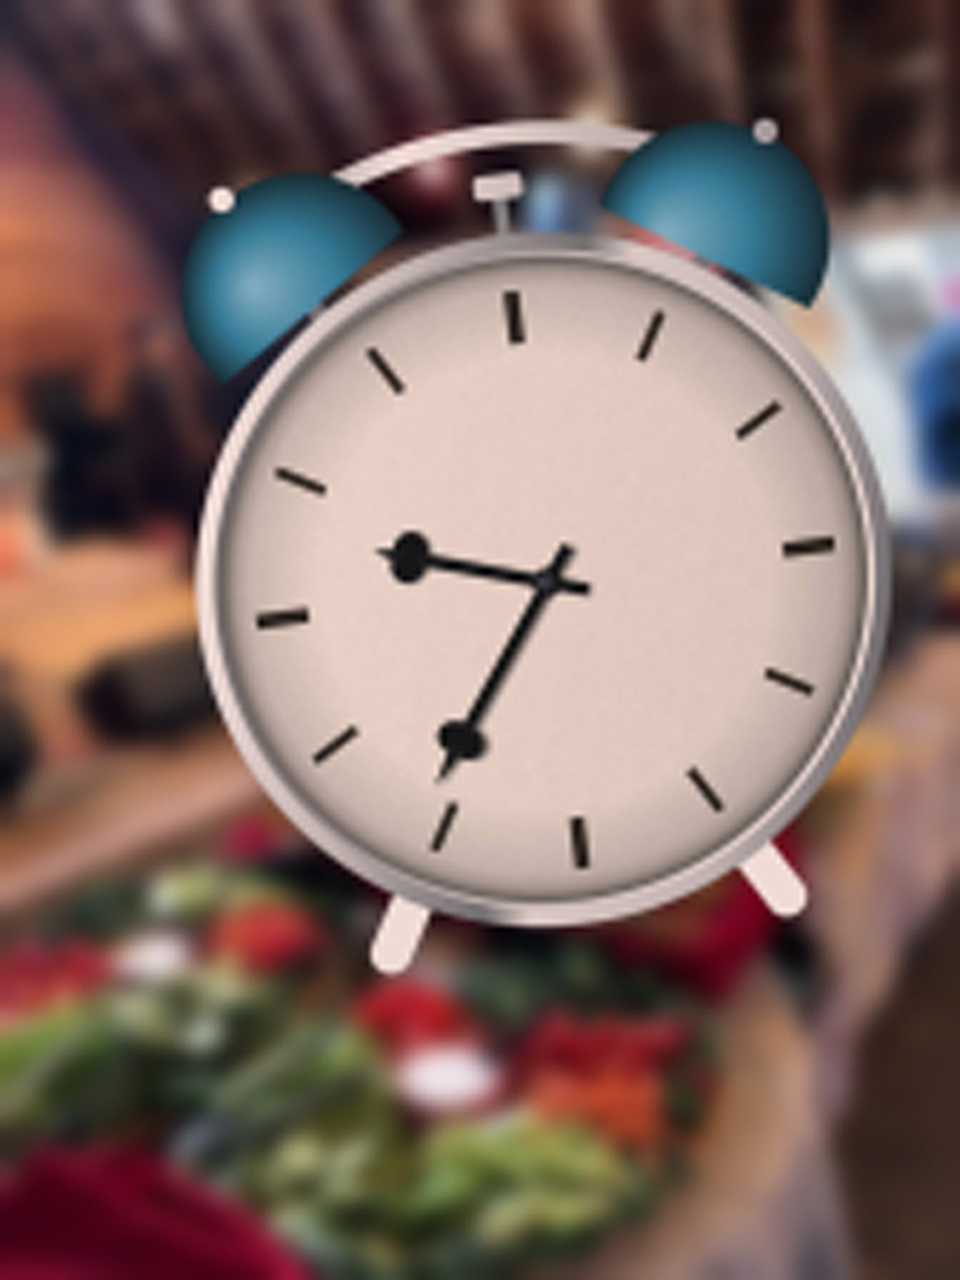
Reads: h=9 m=36
